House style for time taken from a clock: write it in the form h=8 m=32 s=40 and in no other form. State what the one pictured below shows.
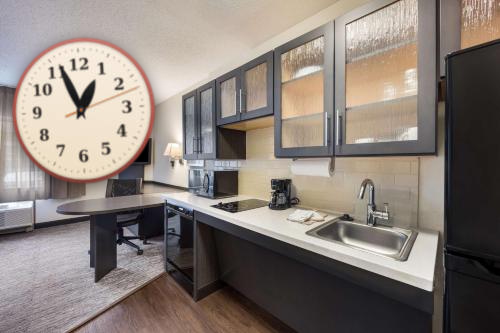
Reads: h=12 m=56 s=12
